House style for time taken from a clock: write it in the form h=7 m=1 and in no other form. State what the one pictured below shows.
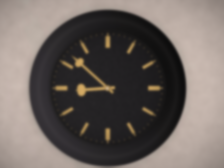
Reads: h=8 m=52
